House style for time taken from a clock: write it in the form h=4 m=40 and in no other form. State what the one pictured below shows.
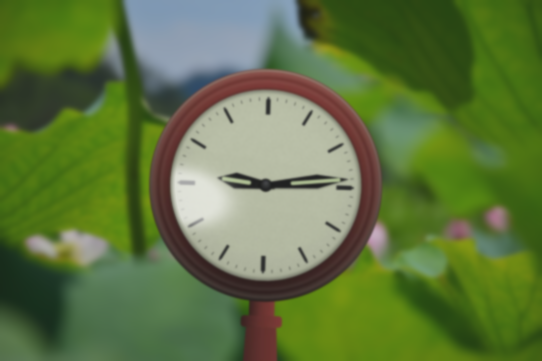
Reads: h=9 m=14
